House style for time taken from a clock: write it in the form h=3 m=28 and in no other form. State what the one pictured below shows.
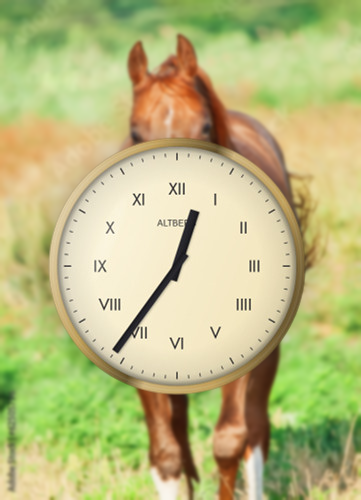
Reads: h=12 m=36
